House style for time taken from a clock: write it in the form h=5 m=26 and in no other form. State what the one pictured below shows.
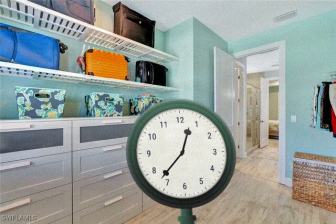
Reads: h=12 m=37
